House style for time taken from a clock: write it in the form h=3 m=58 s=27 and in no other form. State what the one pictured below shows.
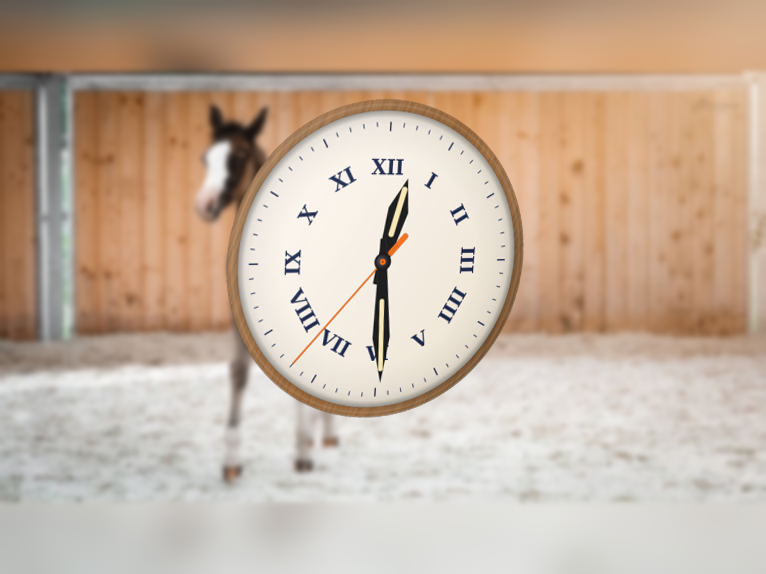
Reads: h=12 m=29 s=37
